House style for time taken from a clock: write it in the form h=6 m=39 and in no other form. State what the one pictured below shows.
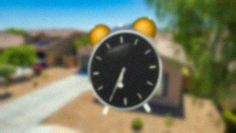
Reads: h=6 m=35
